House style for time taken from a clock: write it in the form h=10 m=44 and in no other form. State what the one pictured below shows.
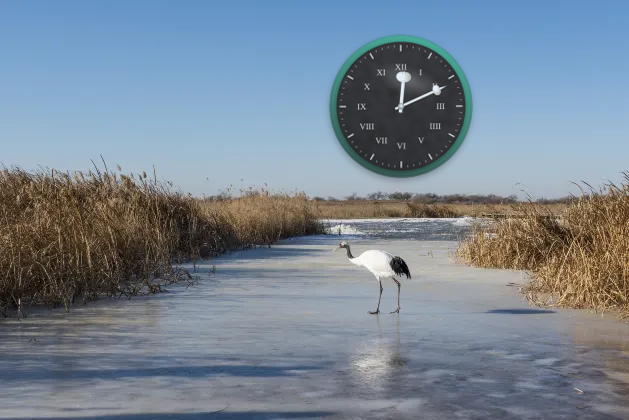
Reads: h=12 m=11
